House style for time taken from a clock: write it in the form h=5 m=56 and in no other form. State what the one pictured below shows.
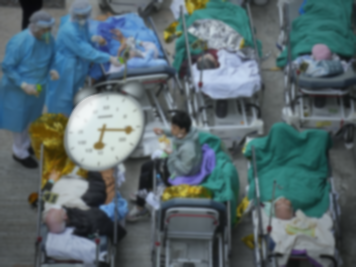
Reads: h=6 m=16
